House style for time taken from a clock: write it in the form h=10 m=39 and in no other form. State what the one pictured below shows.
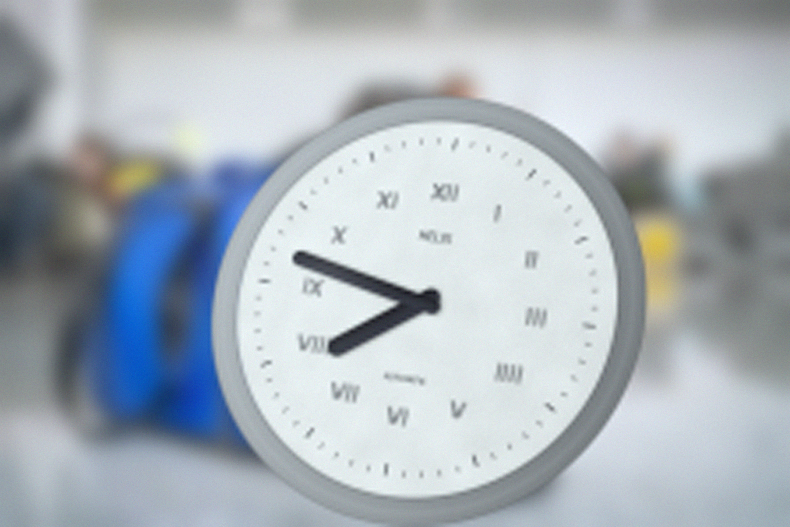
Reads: h=7 m=47
